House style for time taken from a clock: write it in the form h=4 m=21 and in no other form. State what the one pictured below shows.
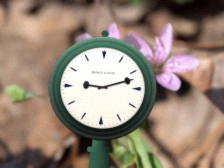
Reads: h=9 m=12
